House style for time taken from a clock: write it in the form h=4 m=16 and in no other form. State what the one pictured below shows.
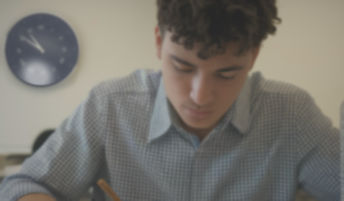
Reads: h=10 m=51
